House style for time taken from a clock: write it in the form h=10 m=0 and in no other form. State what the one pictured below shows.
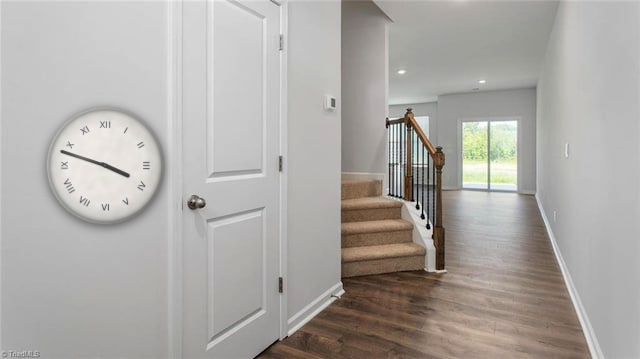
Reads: h=3 m=48
